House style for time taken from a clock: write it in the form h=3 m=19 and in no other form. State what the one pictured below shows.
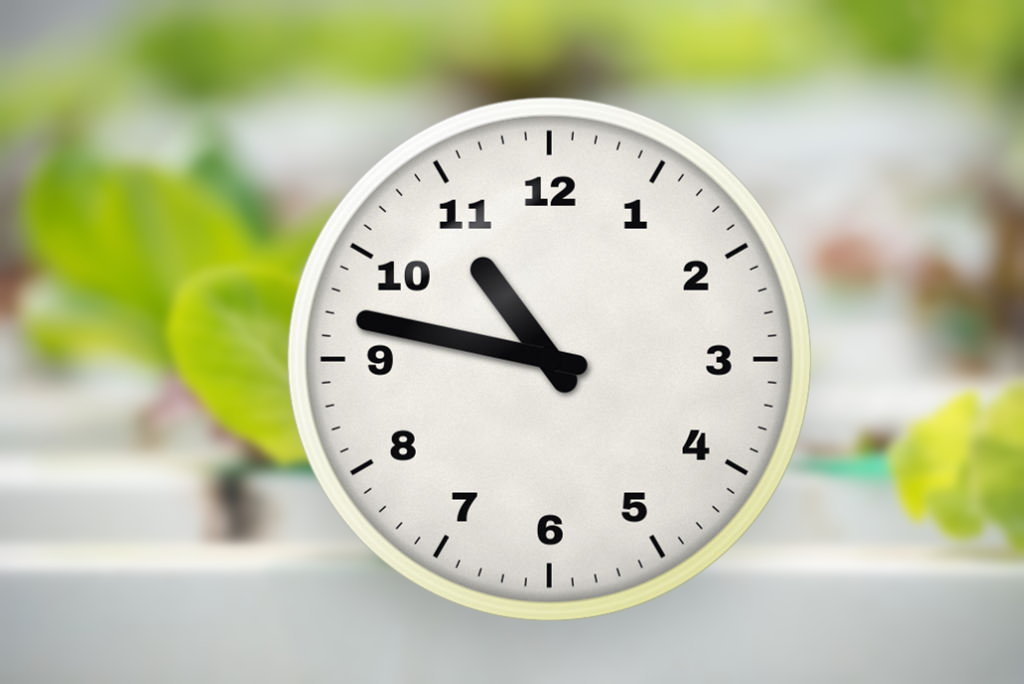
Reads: h=10 m=47
